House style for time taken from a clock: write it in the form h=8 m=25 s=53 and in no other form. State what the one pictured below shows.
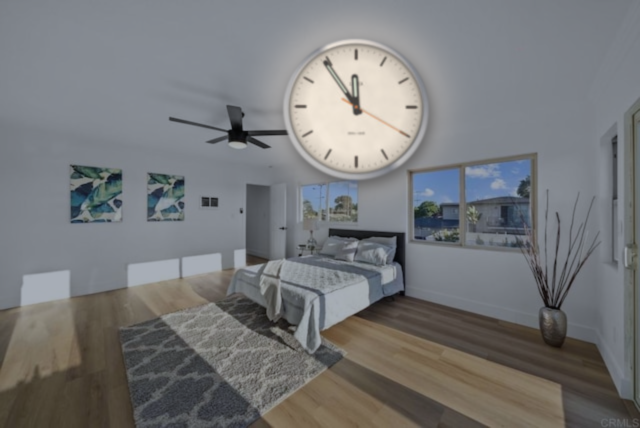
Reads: h=11 m=54 s=20
